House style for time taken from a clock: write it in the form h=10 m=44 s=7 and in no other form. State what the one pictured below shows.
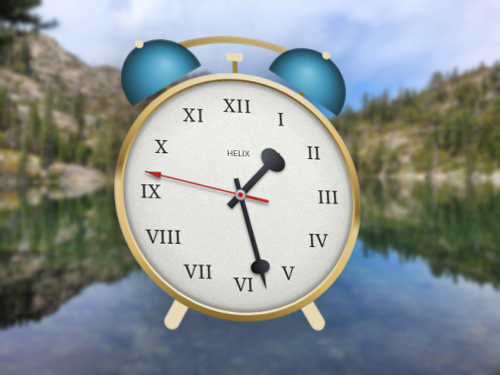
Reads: h=1 m=27 s=47
